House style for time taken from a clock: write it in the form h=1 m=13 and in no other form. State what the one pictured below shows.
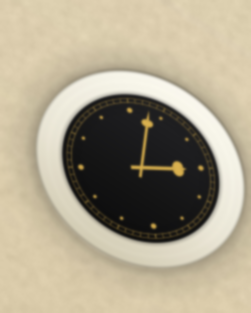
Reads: h=3 m=3
